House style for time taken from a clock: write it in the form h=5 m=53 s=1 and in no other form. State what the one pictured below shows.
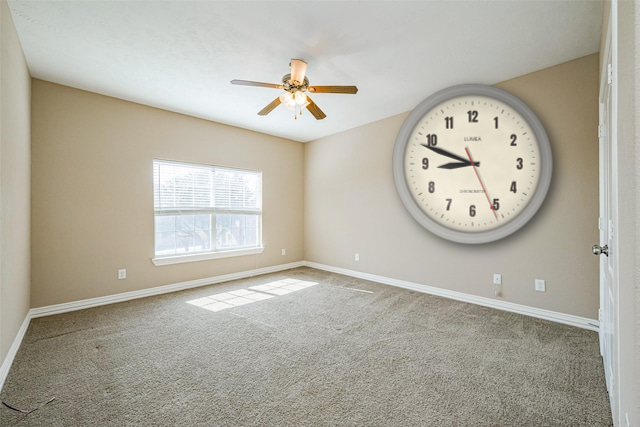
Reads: h=8 m=48 s=26
